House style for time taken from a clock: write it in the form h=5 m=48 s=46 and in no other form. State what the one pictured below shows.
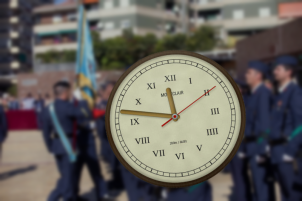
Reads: h=11 m=47 s=10
